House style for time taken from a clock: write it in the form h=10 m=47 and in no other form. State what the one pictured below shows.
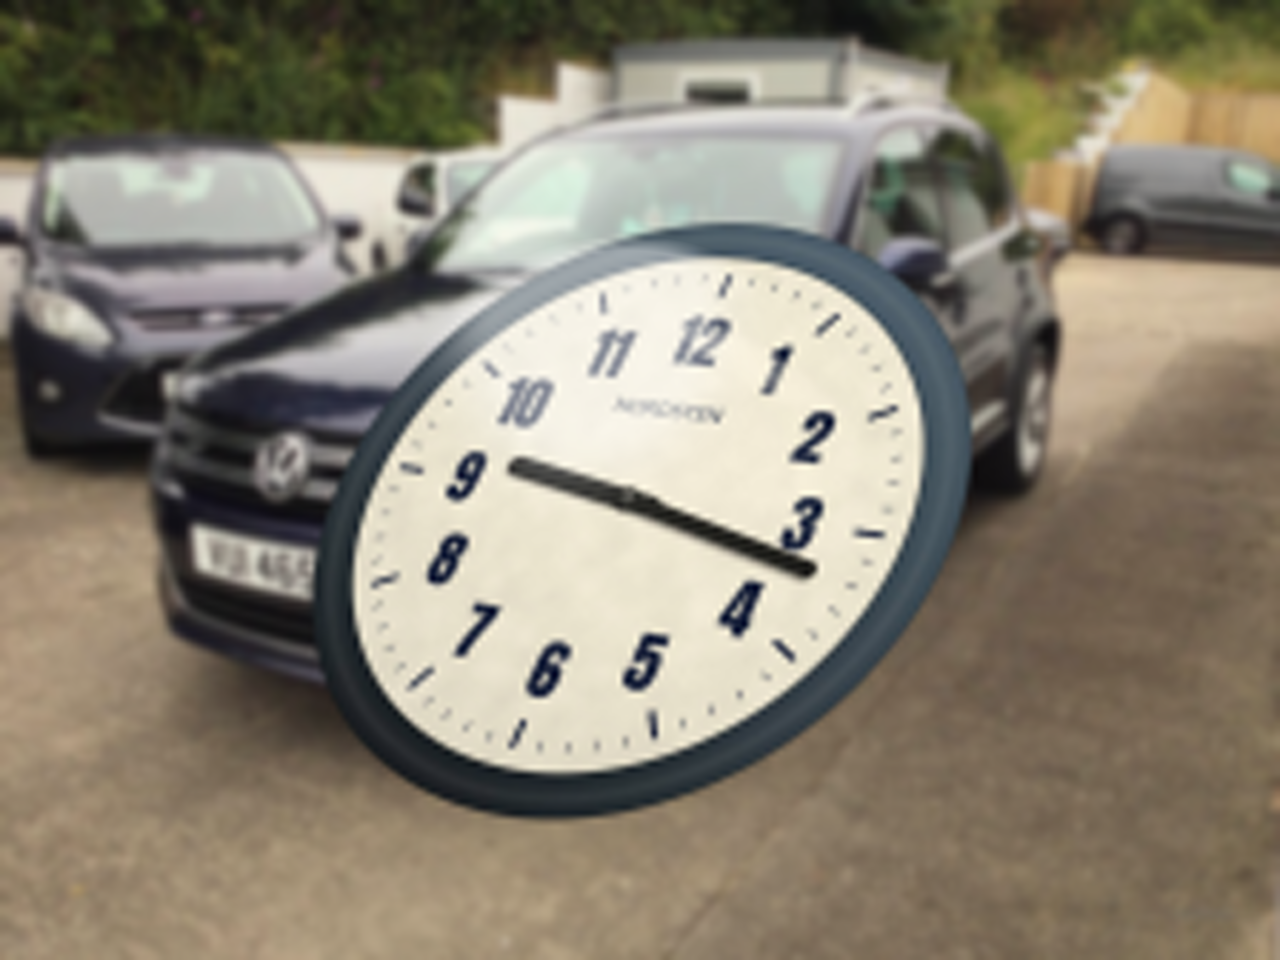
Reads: h=9 m=17
